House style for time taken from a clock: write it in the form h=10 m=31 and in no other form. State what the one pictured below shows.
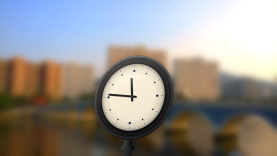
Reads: h=11 m=46
